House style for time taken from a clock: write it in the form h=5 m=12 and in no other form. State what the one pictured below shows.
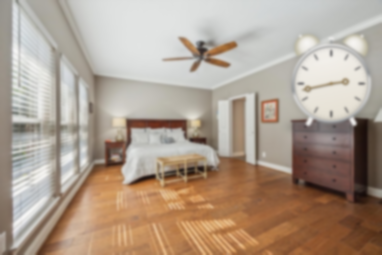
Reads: h=2 m=43
